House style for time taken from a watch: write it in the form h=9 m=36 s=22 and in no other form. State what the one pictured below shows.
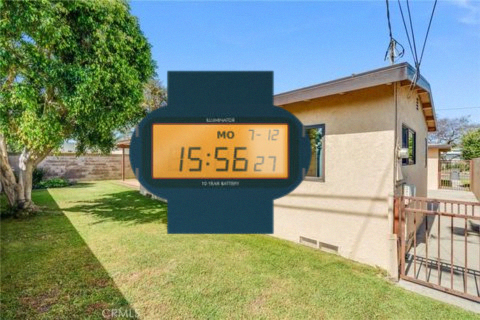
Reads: h=15 m=56 s=27
